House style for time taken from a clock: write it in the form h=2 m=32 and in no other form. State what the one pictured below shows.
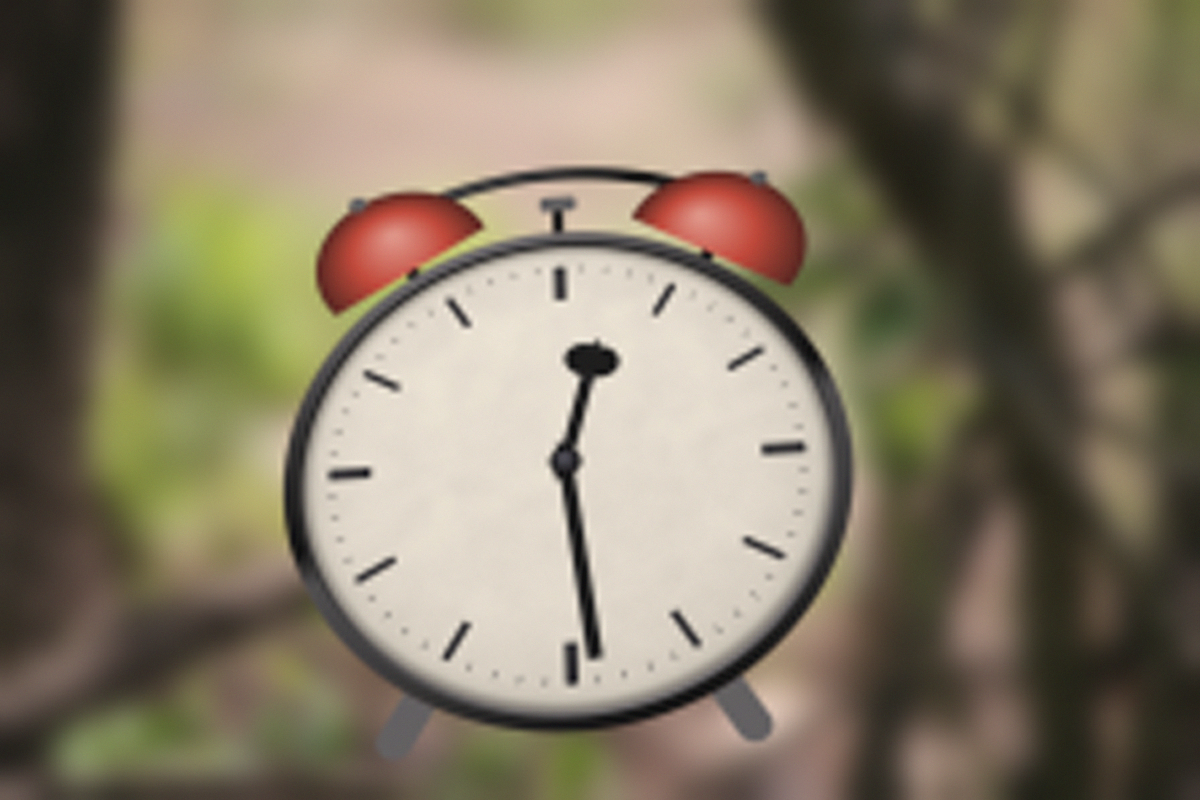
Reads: h=12 m=29
